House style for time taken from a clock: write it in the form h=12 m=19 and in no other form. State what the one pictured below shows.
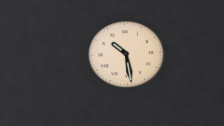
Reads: h=10 m=29
